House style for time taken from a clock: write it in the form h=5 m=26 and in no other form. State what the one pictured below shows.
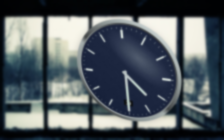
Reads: h=4 m=30
